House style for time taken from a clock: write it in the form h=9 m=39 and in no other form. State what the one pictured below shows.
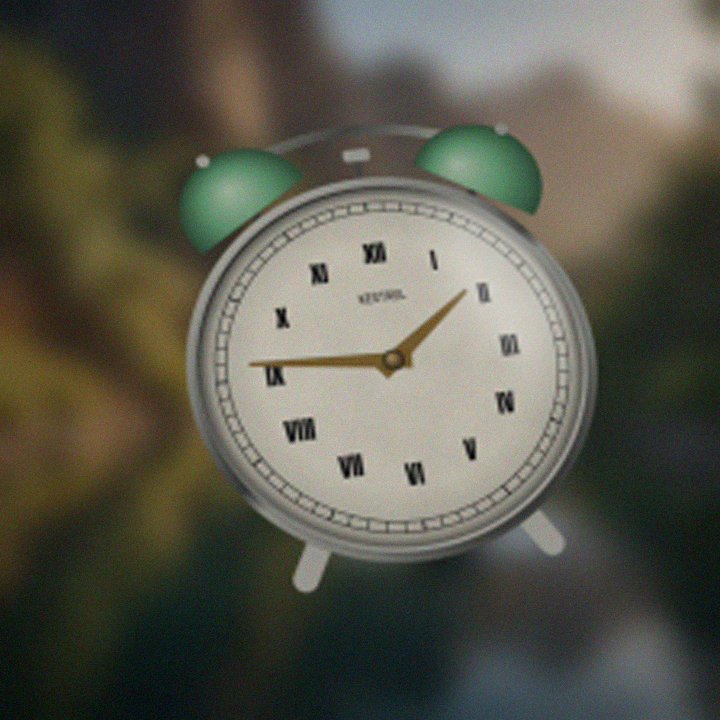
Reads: h=1 m=46
